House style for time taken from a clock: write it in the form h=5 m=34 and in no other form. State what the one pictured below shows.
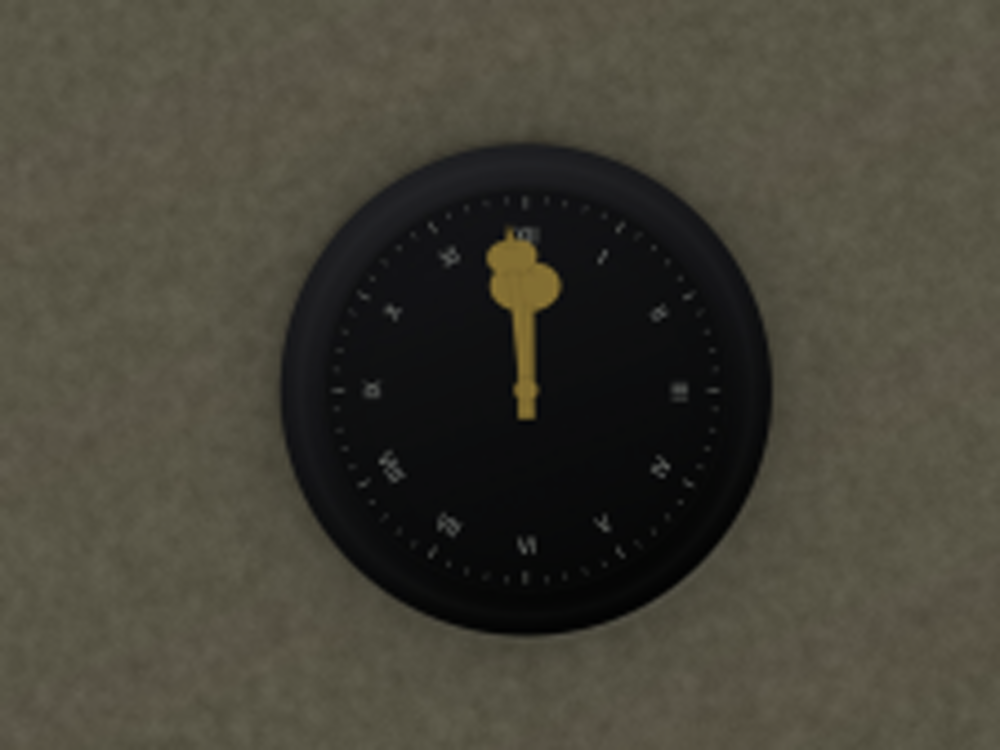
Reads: h=11 m=59
